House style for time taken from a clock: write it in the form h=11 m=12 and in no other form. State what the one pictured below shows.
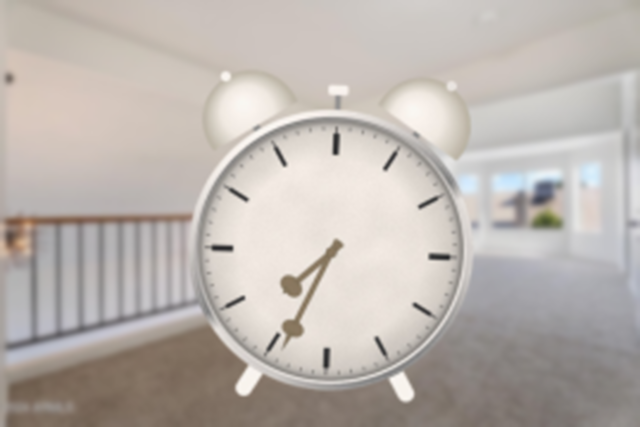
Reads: h=7 m=34
